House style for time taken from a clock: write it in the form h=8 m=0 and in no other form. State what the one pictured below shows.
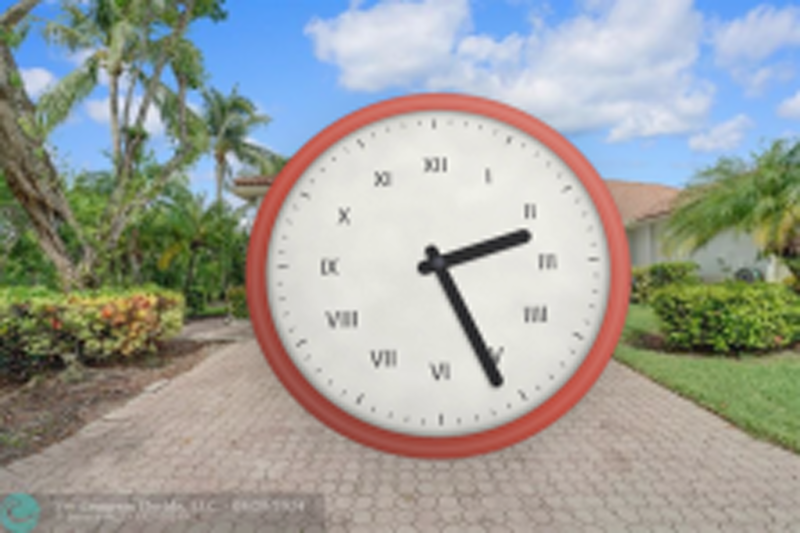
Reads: h=2 m=26
